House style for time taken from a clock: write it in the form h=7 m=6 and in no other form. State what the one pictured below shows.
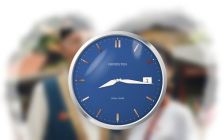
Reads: h=8 m=16
